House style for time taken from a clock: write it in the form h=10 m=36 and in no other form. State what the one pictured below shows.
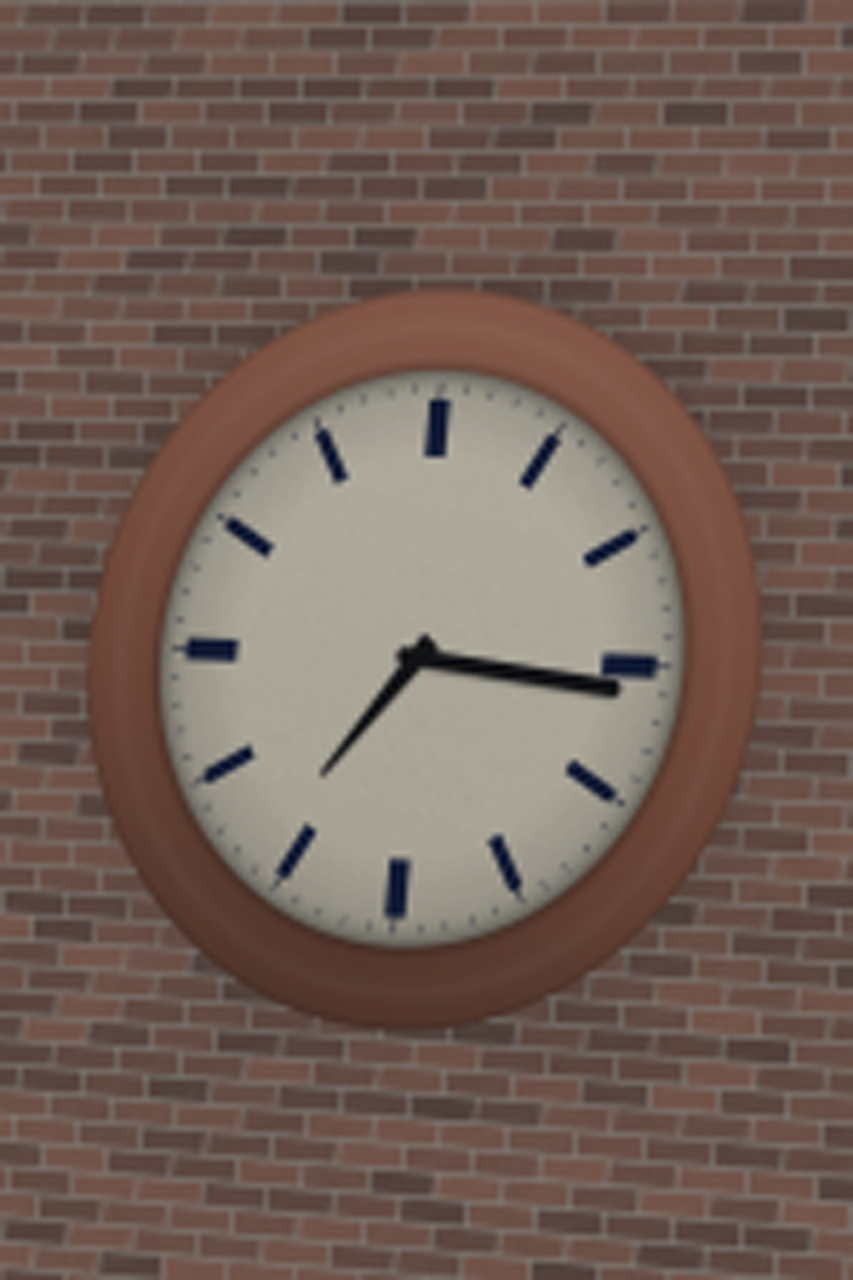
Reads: h=7 m=16
